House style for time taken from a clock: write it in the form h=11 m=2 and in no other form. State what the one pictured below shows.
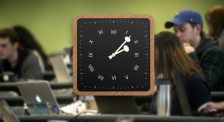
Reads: h=2 m=7
